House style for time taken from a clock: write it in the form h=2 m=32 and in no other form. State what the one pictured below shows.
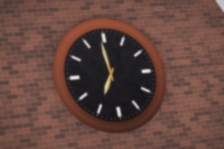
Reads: h=6 m=59
